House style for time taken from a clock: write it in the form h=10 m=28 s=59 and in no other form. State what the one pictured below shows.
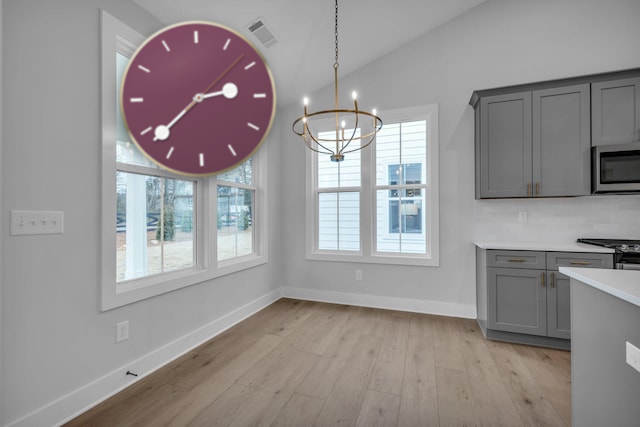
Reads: h=2 m=38 s=8
